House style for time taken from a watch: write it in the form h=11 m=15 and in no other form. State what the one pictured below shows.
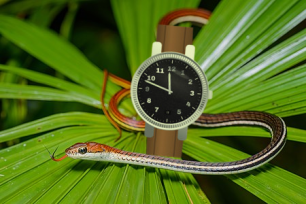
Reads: h=11 m=48
